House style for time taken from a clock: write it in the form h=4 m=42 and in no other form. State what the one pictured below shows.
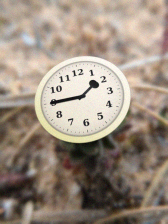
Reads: h=1 m=45
